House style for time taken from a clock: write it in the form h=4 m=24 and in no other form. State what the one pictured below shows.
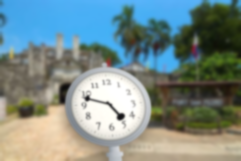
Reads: h=4 m=48
